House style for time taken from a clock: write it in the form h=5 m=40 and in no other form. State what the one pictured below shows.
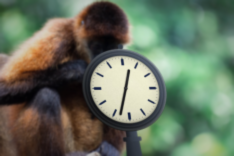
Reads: h=12 m=33
